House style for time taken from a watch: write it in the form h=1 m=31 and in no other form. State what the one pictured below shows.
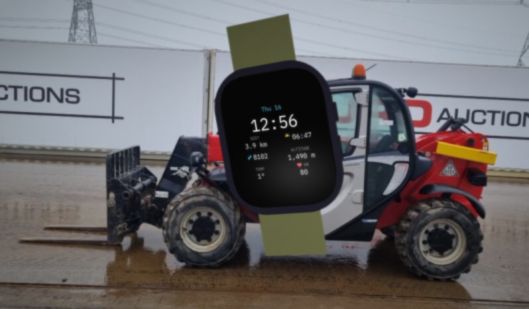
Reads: h=12 m=56
